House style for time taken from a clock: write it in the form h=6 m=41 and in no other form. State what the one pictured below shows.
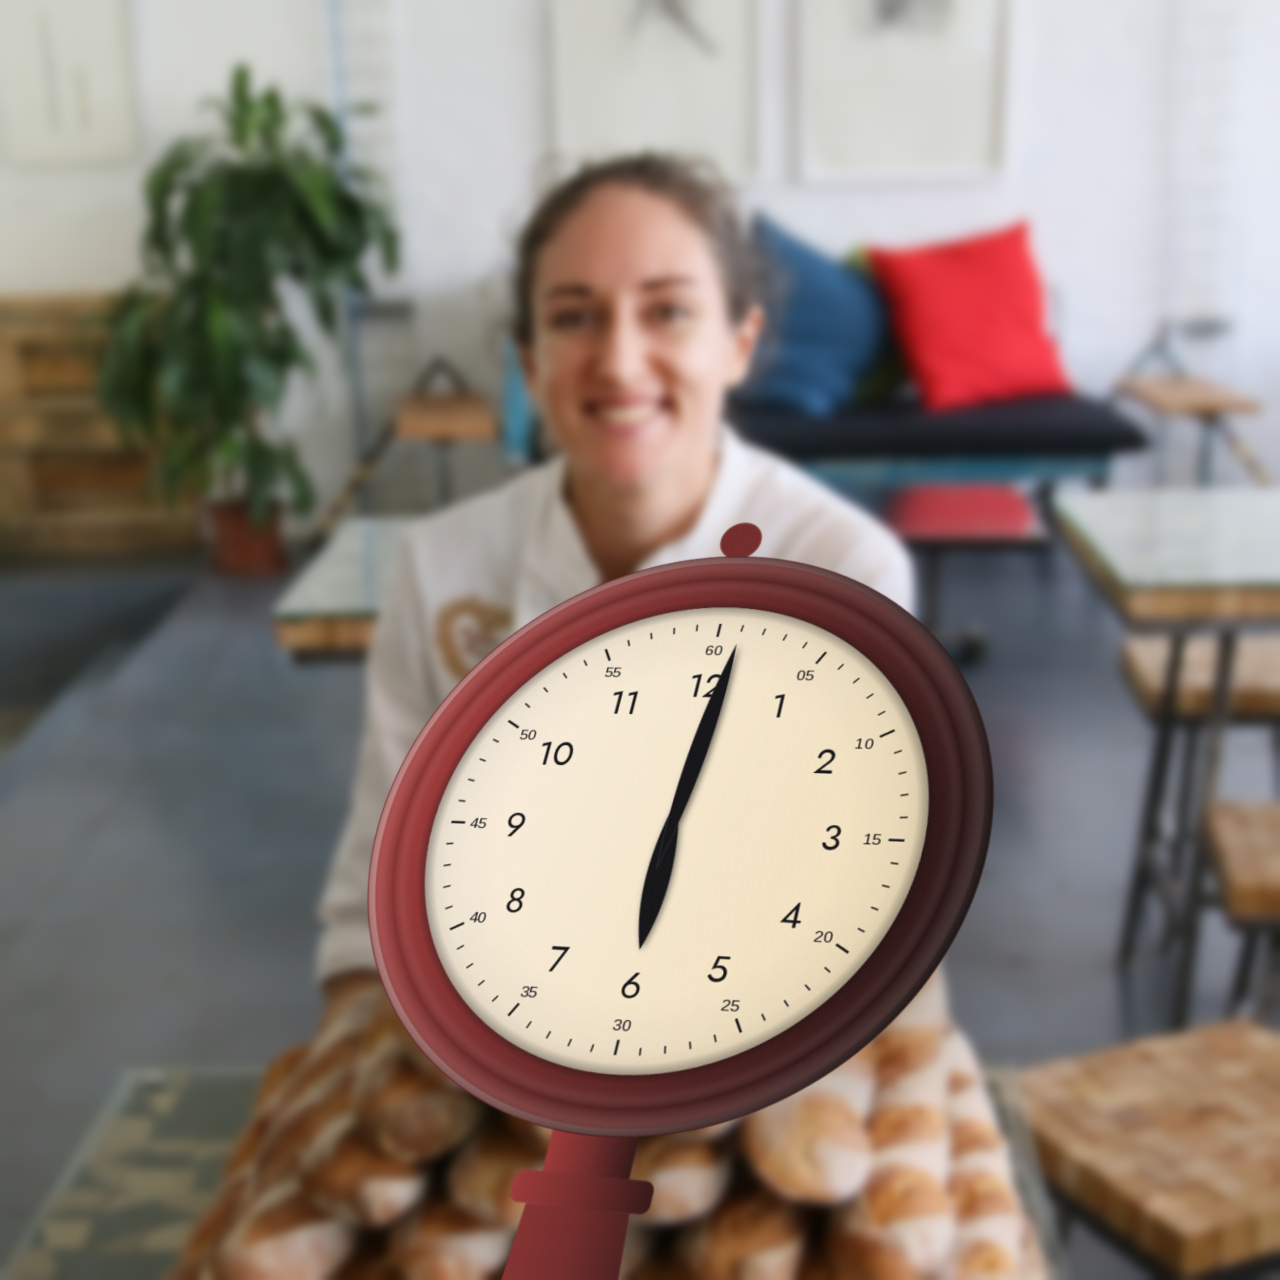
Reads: h=6 m=1
